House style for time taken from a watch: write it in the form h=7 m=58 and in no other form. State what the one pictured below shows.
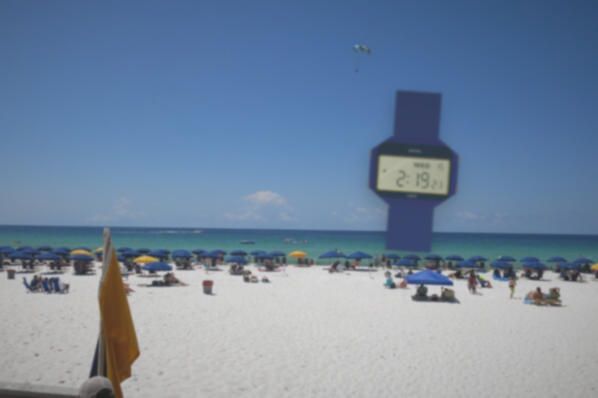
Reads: h=2 m=19
